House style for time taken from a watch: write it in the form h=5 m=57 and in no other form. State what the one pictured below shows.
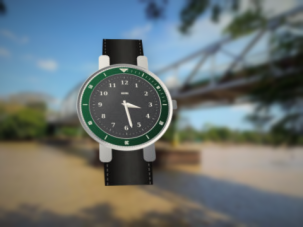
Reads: h=3 m=28
